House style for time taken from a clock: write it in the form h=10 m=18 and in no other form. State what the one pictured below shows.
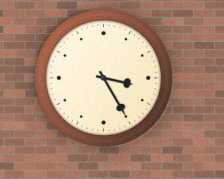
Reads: h=3 m=25
